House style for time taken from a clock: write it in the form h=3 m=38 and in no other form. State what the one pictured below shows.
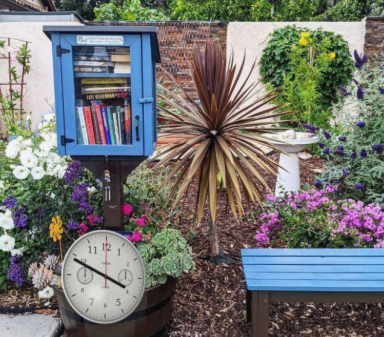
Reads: h=3 m=49
